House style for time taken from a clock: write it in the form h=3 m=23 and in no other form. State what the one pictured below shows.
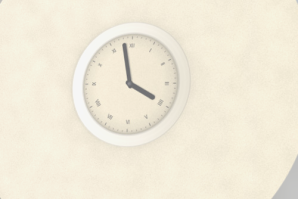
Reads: h=3 m=58
